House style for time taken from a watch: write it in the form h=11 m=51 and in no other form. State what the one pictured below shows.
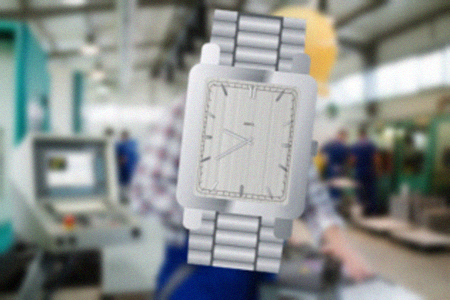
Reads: h=9 m=39
